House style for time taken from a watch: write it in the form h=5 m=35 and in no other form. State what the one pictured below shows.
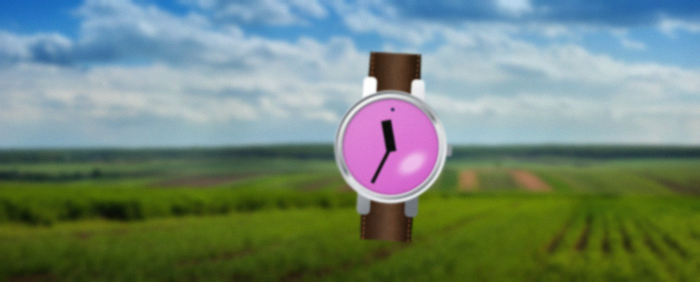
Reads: h=11 m=34
